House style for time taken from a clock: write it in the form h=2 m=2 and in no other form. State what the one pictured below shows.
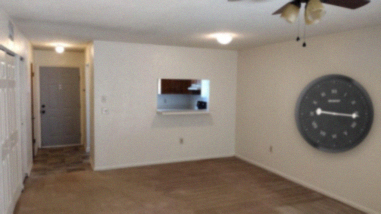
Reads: h=9 m=16
